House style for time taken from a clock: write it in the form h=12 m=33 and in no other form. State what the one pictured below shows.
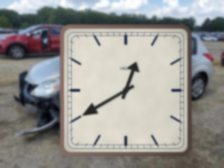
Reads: h=12 m=40
